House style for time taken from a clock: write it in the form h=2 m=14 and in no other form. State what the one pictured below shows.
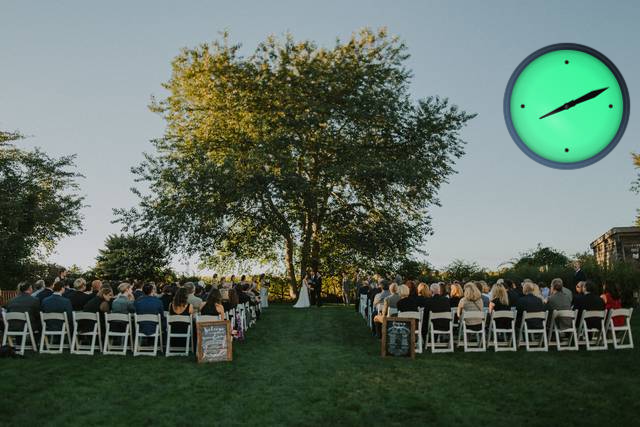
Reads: h=8 m=11
